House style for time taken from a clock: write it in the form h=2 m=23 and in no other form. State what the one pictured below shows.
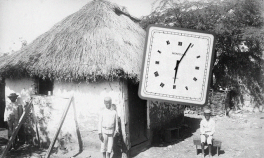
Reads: h=6 m=4
